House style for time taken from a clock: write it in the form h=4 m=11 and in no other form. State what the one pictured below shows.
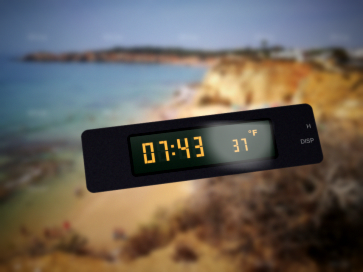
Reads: h=7 m=43
